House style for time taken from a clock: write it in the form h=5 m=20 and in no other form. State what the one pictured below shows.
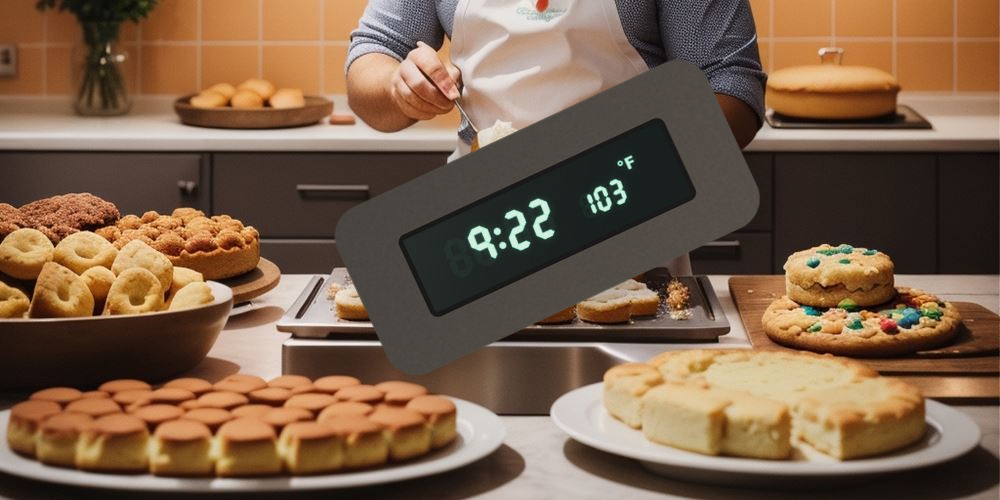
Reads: h=9 m=22
